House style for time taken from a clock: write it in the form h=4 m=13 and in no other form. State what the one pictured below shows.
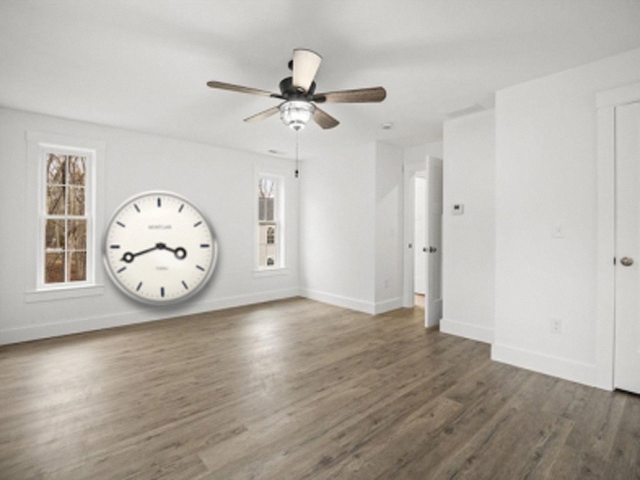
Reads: h=3 m=42
